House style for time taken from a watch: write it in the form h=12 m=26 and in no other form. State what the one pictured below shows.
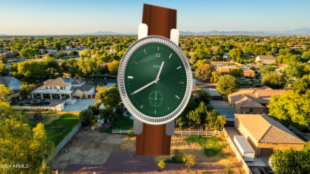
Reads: h=12 m=40
